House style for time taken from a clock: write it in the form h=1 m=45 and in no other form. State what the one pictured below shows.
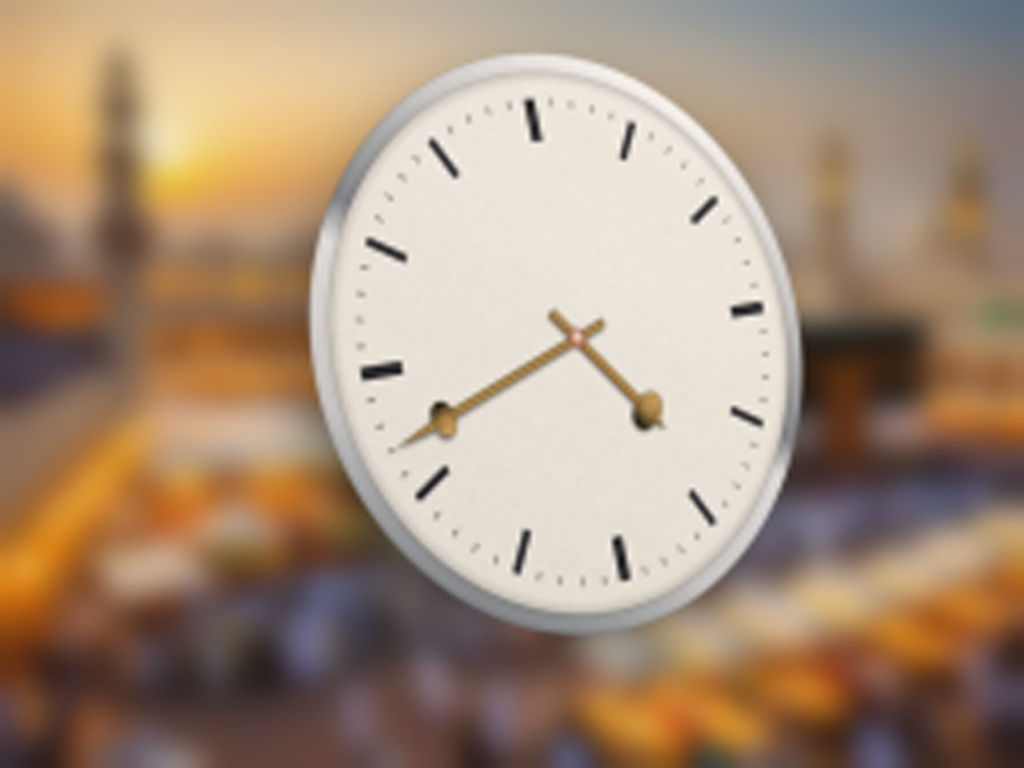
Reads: h=4 m=42
